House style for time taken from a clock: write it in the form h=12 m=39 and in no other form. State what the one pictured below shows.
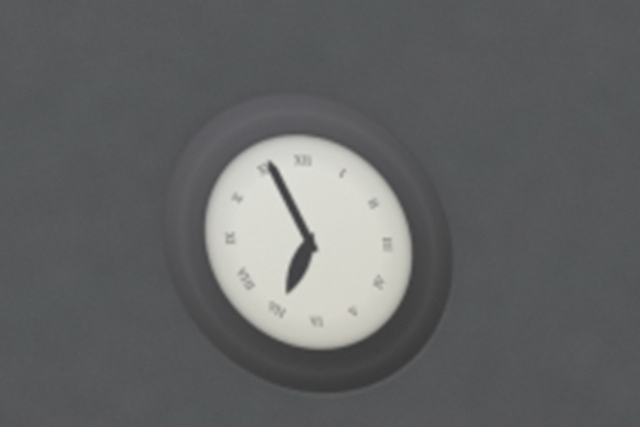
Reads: h=6 m=56
